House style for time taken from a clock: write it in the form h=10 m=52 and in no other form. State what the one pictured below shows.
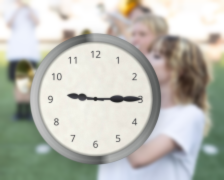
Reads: h=9 m=15
